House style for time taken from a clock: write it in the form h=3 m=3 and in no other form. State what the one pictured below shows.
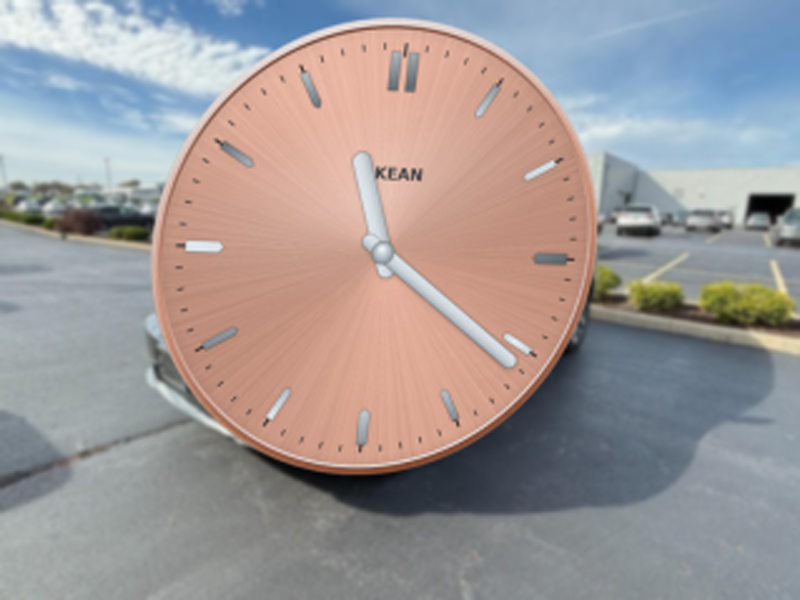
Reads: h=11 m=21
